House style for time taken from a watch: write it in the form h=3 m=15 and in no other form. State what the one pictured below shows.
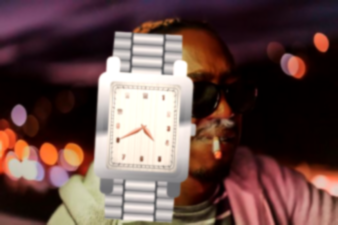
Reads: h=4 m=40
